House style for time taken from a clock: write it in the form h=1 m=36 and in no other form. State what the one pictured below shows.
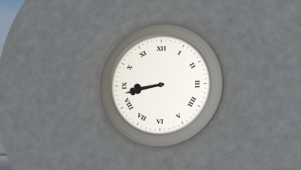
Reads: h=8 m=43
